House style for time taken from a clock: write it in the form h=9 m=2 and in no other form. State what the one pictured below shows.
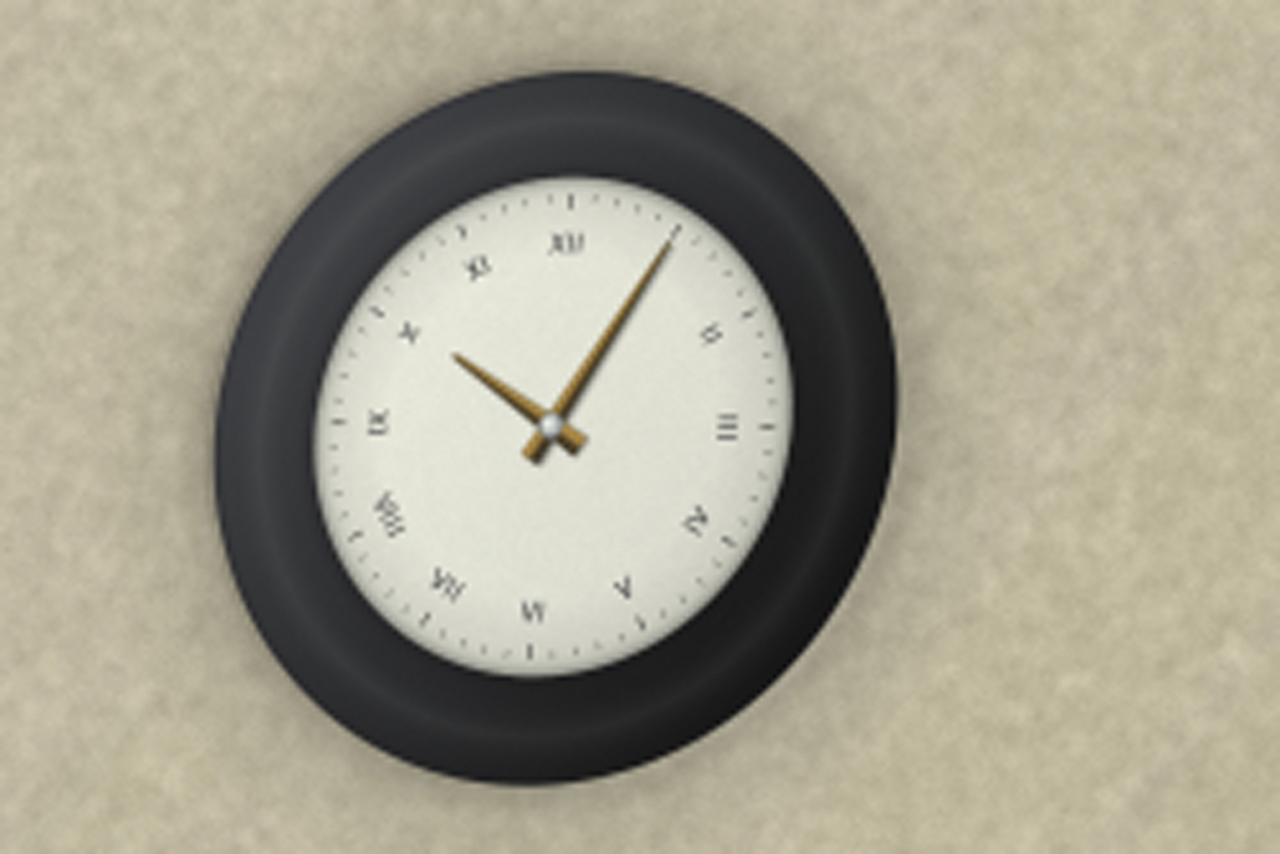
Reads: h=10 m=5
